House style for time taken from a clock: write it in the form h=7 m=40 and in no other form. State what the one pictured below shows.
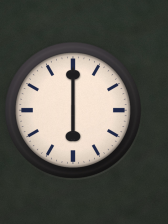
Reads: h=6 m=0
